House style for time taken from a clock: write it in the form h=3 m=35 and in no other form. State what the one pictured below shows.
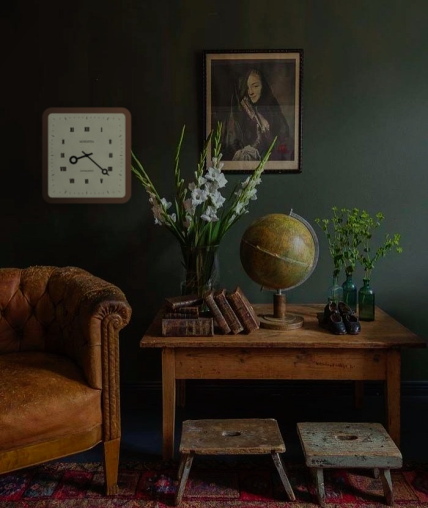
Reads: h=8 m=22
